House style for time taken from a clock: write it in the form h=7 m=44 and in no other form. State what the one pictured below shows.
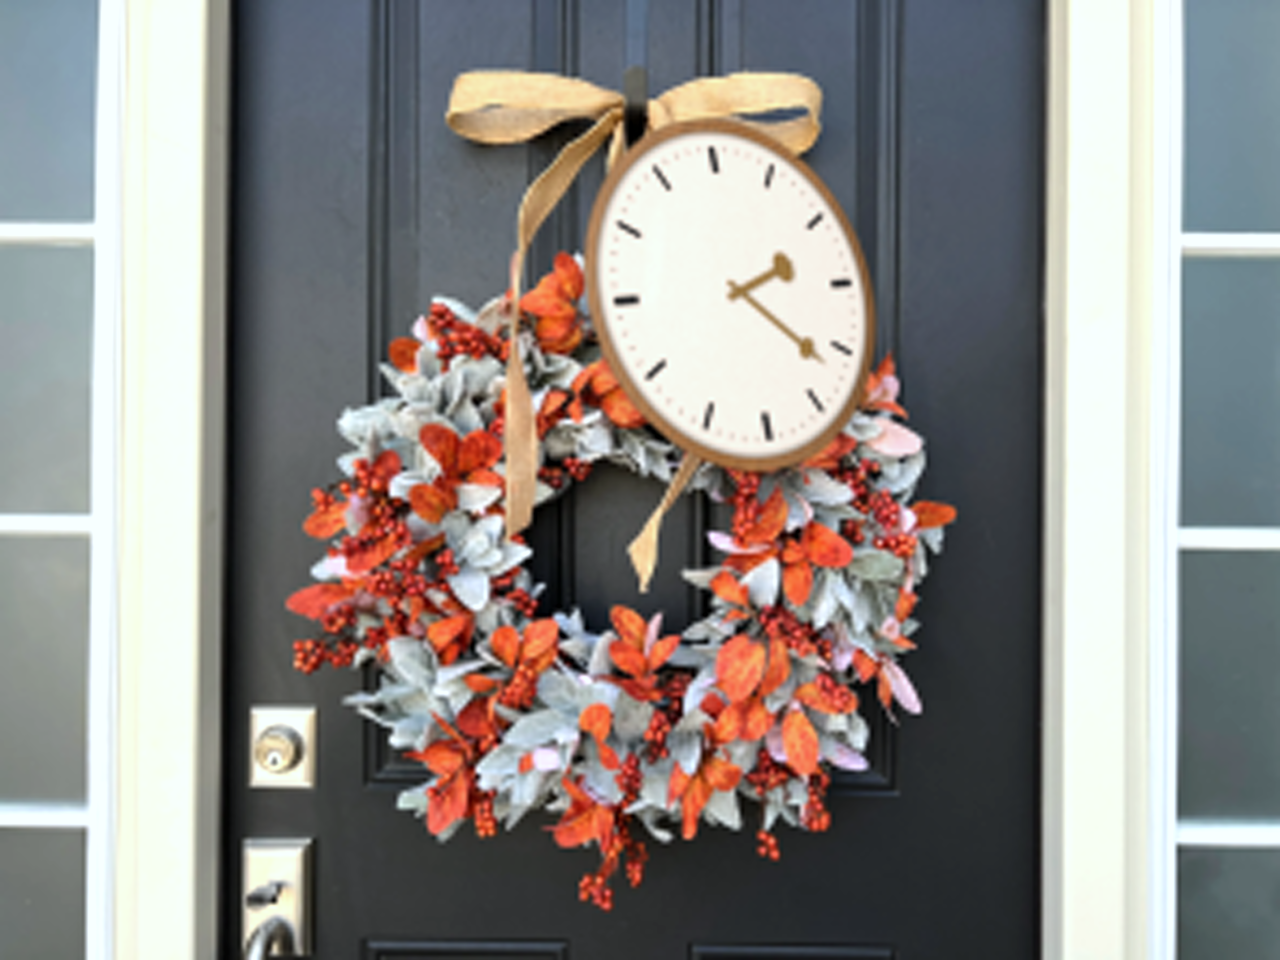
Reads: h=2 m=22
